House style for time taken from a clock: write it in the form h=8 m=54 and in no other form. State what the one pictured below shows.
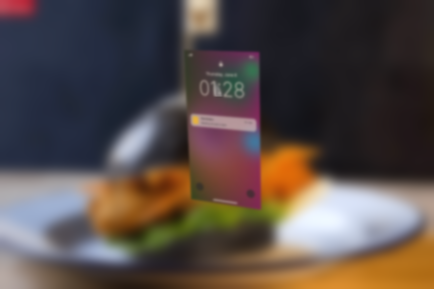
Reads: h=1 m=28
